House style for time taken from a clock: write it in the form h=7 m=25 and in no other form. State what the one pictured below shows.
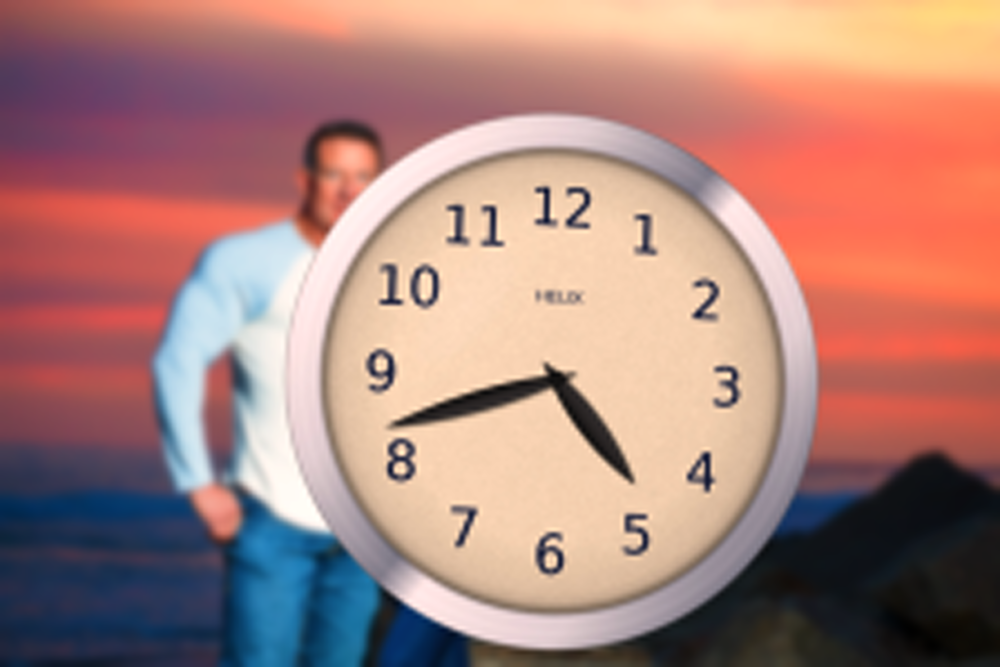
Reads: h=4 m=42
